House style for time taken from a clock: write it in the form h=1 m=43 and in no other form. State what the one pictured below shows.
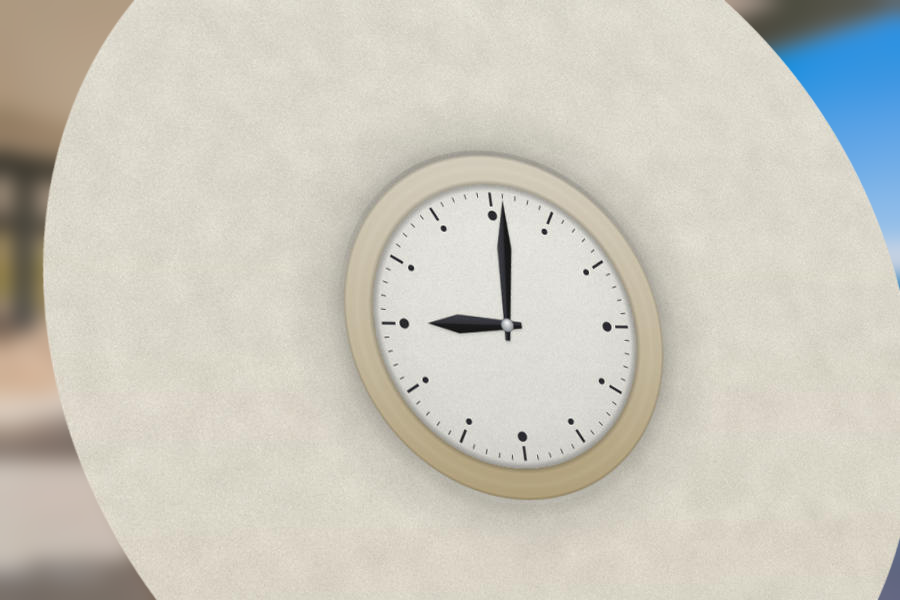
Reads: h=9 m=1
